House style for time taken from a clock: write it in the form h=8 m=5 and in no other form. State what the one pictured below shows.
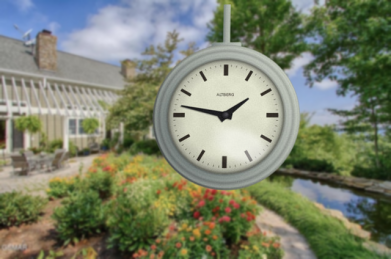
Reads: h=1 m=47
